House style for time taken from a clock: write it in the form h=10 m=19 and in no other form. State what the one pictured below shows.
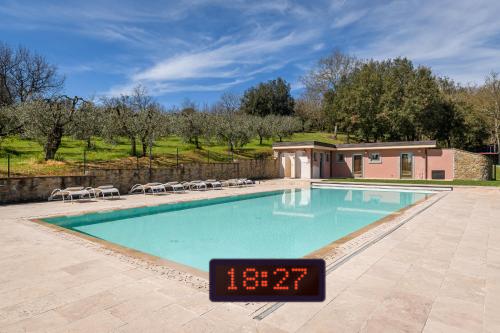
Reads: h=18 m=27
